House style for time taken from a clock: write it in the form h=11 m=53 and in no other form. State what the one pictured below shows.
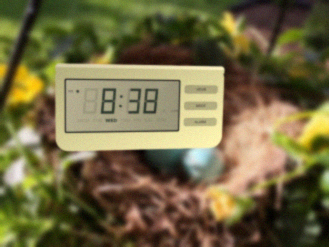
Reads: h=8 m=38
